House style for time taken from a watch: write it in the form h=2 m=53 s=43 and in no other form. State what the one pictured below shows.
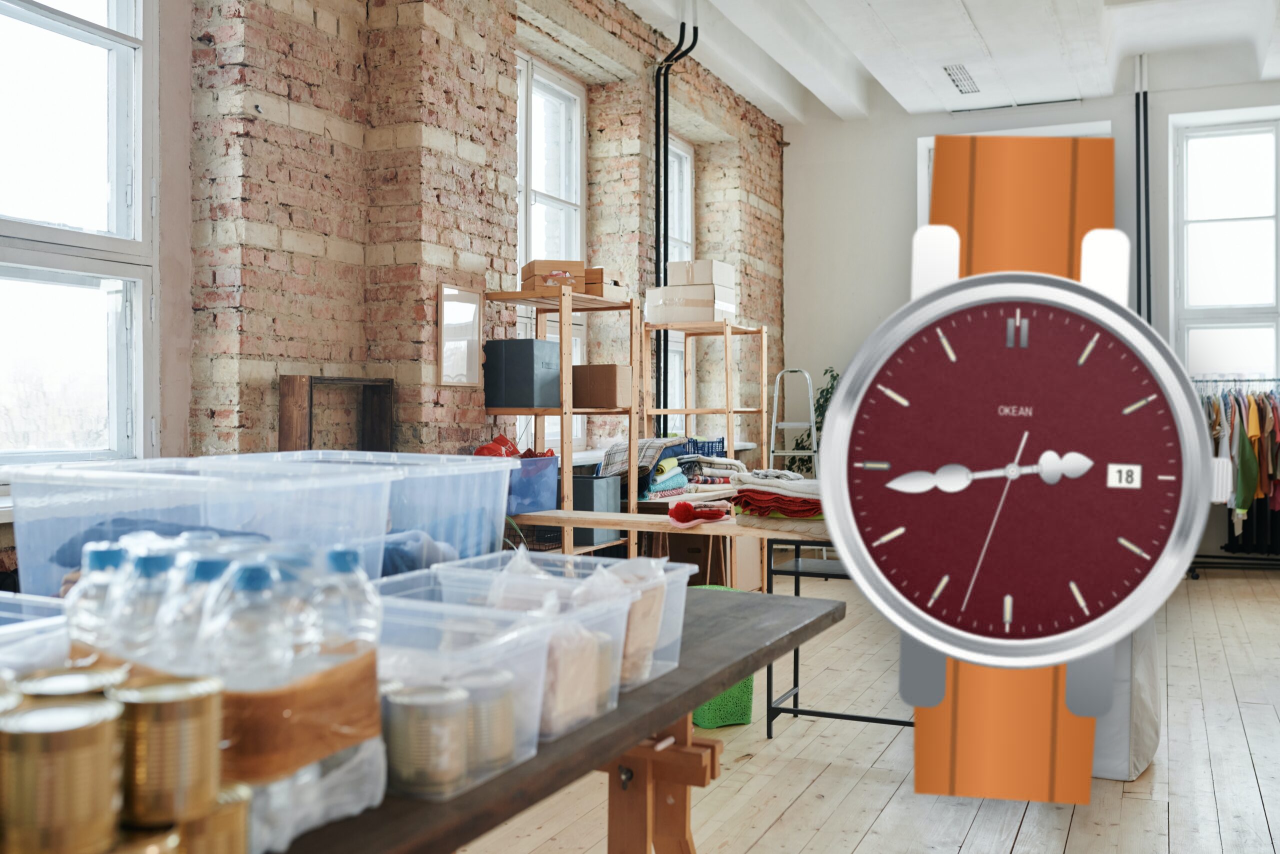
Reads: h=2 m=43 s=33
